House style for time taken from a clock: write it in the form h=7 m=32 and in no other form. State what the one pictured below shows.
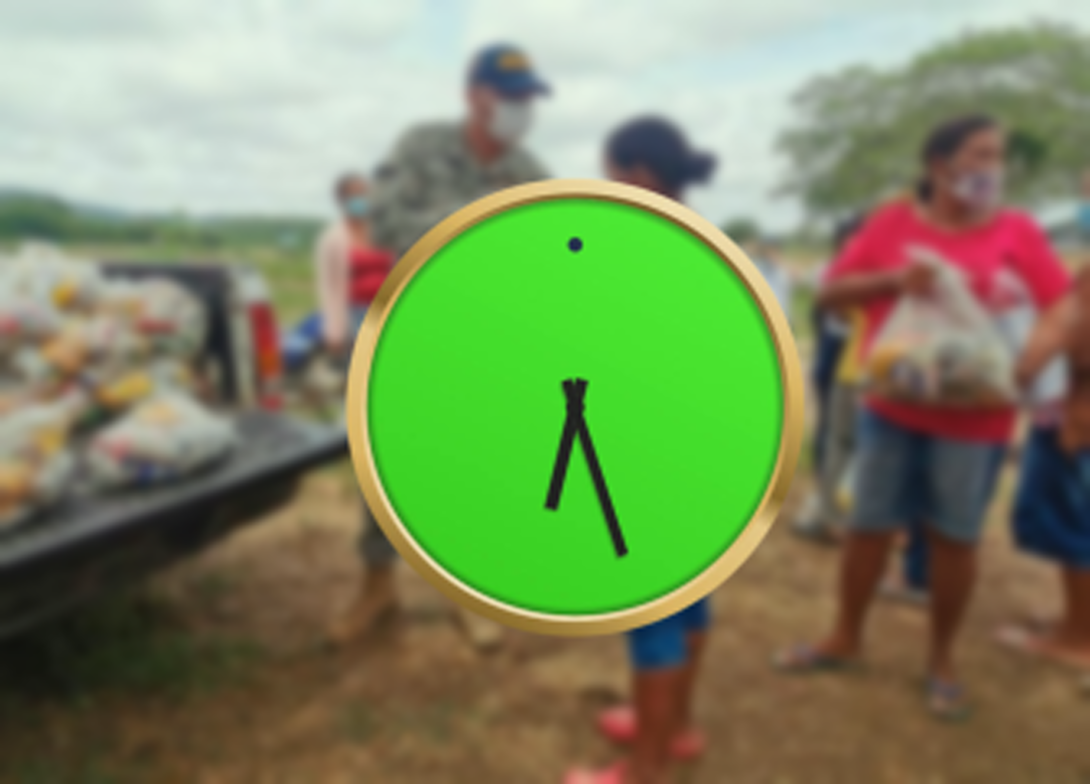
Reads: h=6 m=27
